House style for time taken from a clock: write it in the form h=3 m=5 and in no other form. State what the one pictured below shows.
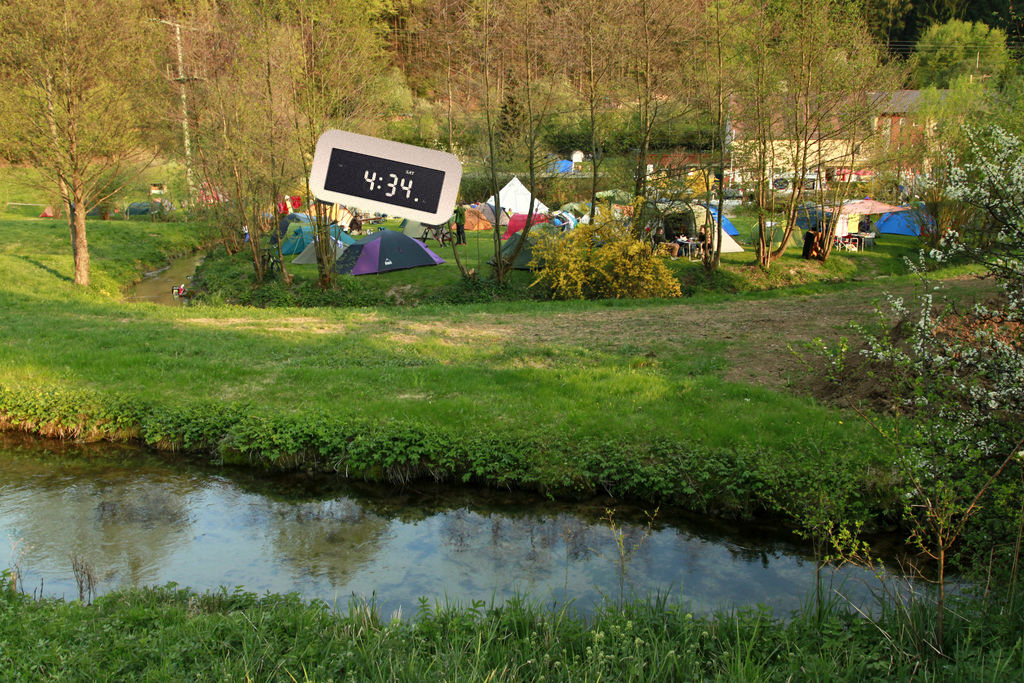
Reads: h=4 m=34
